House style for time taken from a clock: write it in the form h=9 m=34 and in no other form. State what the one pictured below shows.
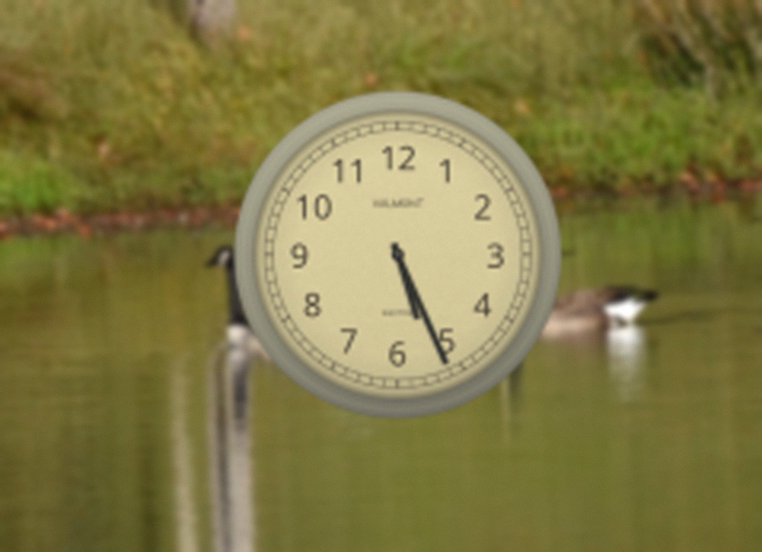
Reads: h=5 m=26
